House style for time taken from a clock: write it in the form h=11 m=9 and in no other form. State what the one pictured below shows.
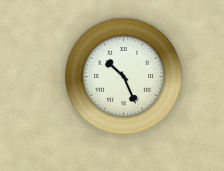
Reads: h=10 m=26
